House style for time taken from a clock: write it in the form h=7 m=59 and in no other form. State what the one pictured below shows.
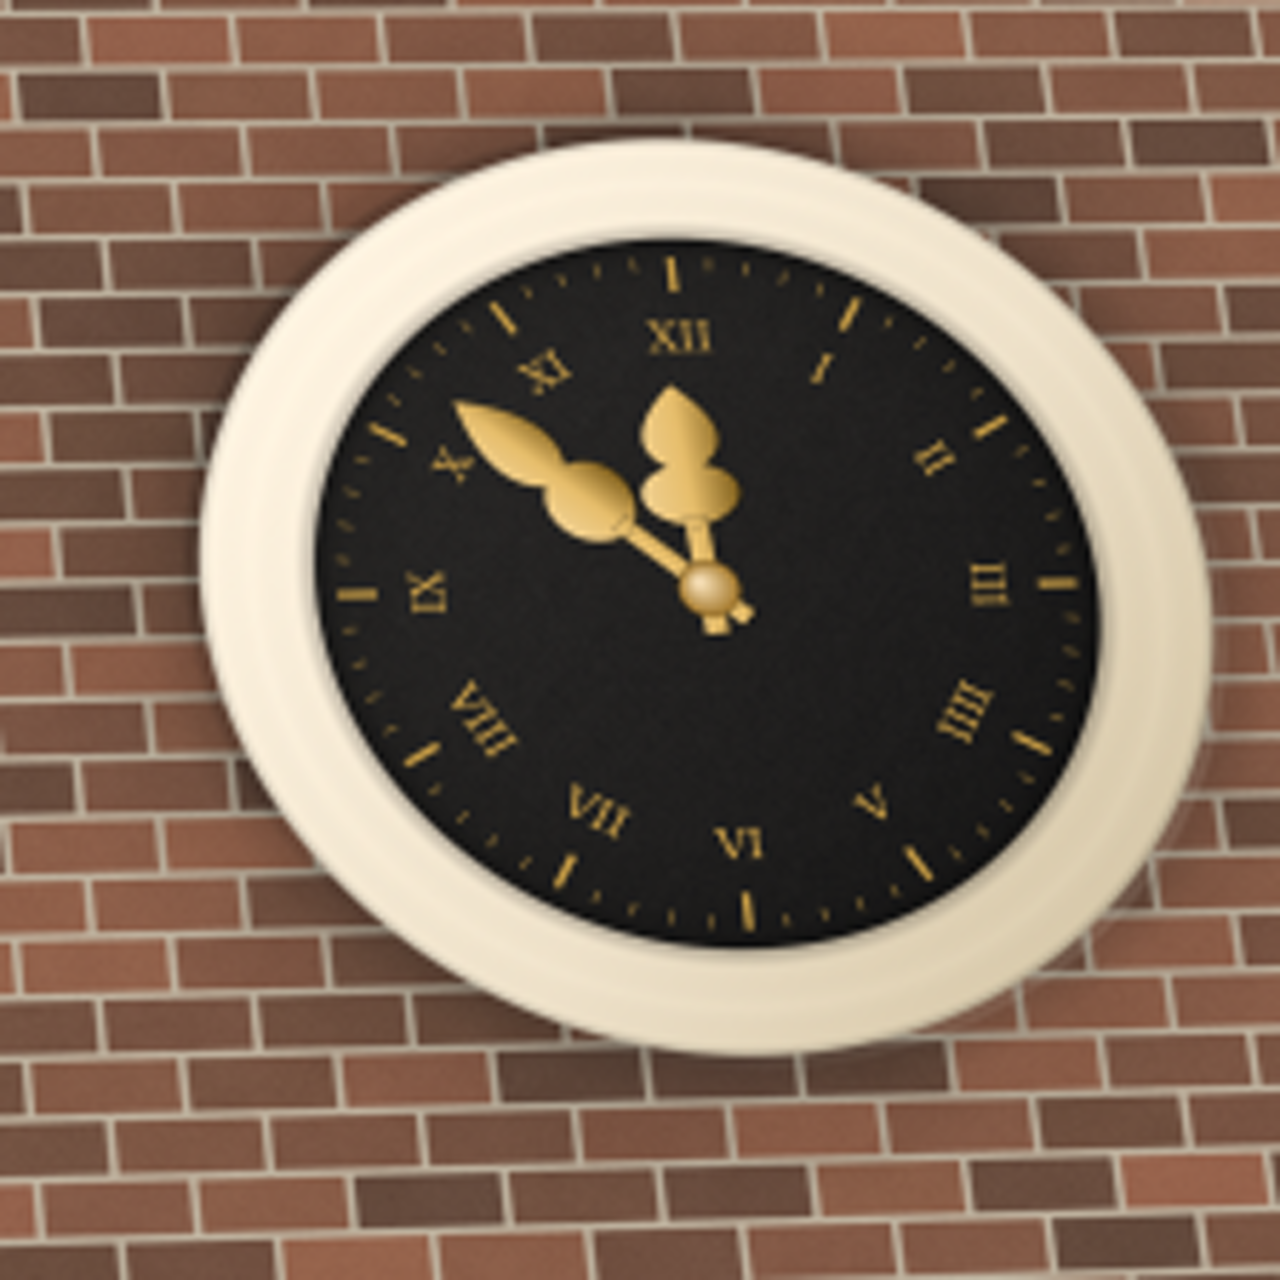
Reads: h=11 m=52
